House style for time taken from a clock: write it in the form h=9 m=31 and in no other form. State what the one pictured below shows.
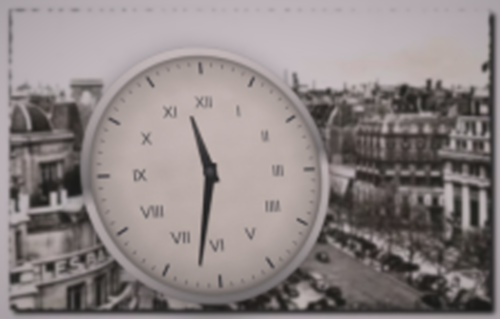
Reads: h=11 m=32
